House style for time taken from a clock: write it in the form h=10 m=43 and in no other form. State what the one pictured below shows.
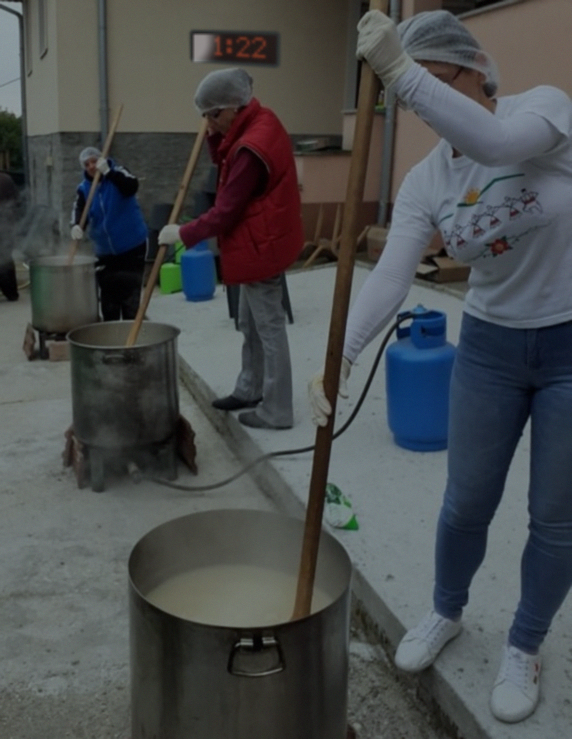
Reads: h=1 m=22
